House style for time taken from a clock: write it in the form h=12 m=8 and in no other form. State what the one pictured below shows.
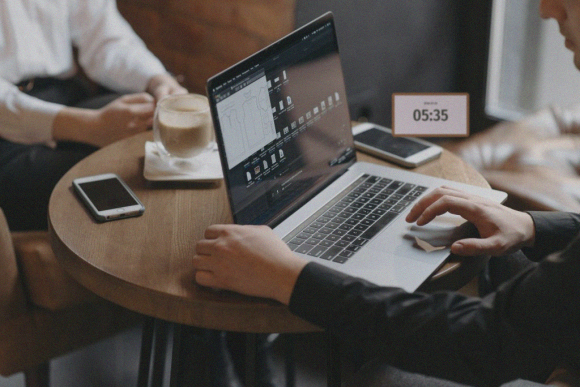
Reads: h=5 m=35
